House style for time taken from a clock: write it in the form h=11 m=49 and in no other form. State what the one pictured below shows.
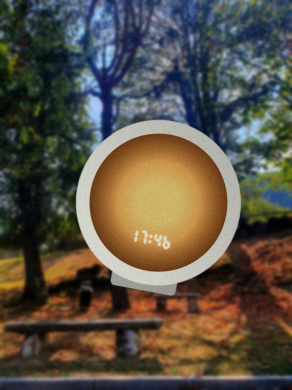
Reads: h=17 m=46
